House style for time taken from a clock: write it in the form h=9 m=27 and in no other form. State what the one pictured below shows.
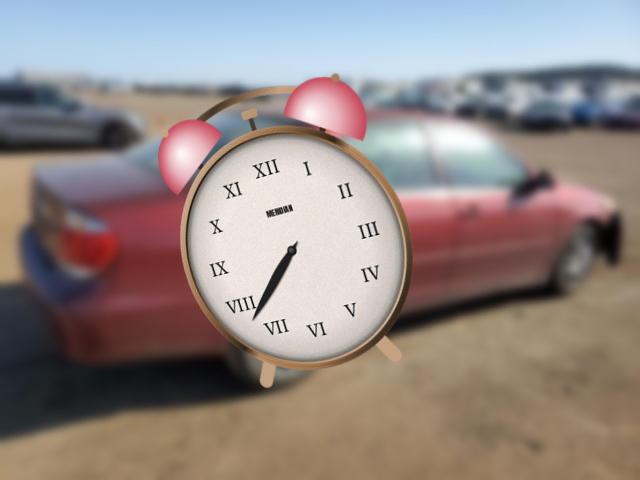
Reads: h=7 m=38
